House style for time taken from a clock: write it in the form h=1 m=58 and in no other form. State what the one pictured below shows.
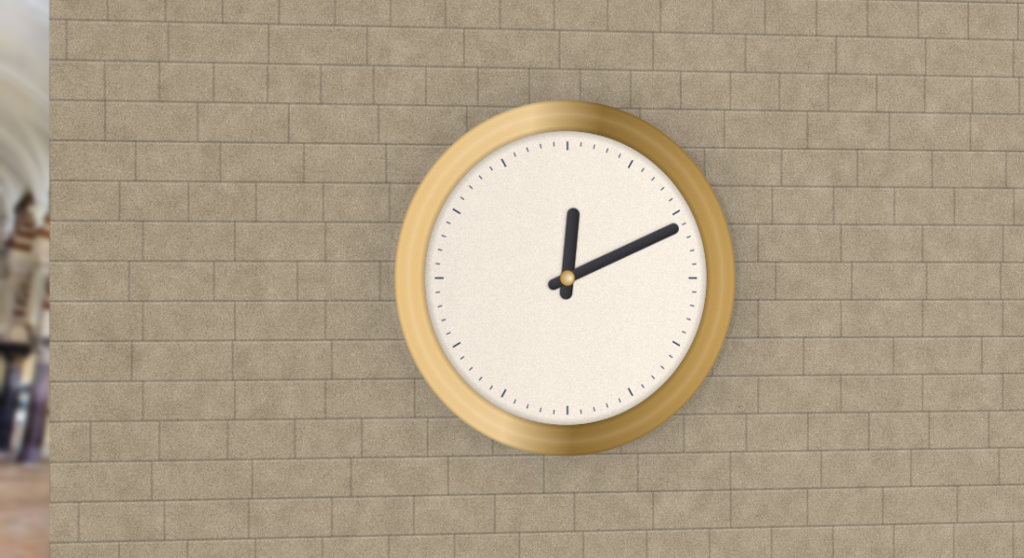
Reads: h=12 m=11
